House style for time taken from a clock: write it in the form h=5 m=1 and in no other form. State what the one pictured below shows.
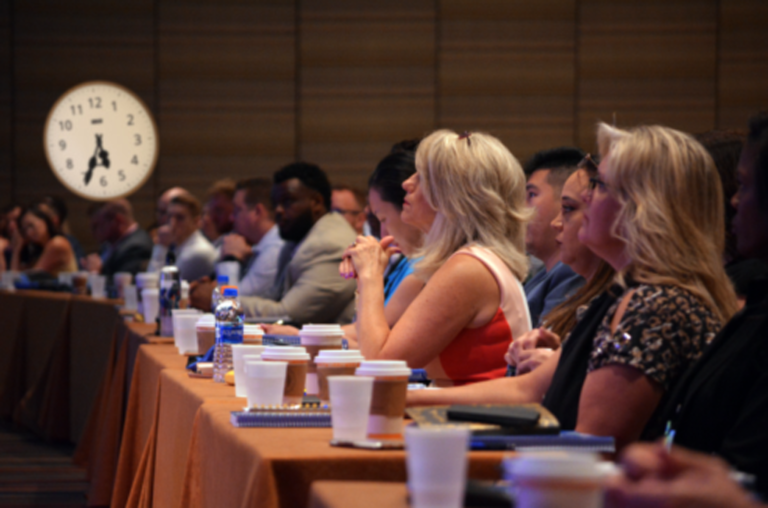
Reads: h=5 m=34
